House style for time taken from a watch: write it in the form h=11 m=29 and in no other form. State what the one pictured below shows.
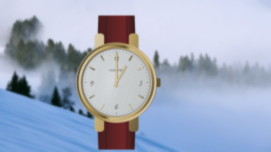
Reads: h=1 m=0
